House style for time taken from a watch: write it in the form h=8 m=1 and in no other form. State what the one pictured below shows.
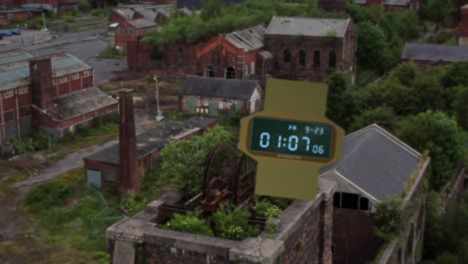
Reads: h=1 m=7
